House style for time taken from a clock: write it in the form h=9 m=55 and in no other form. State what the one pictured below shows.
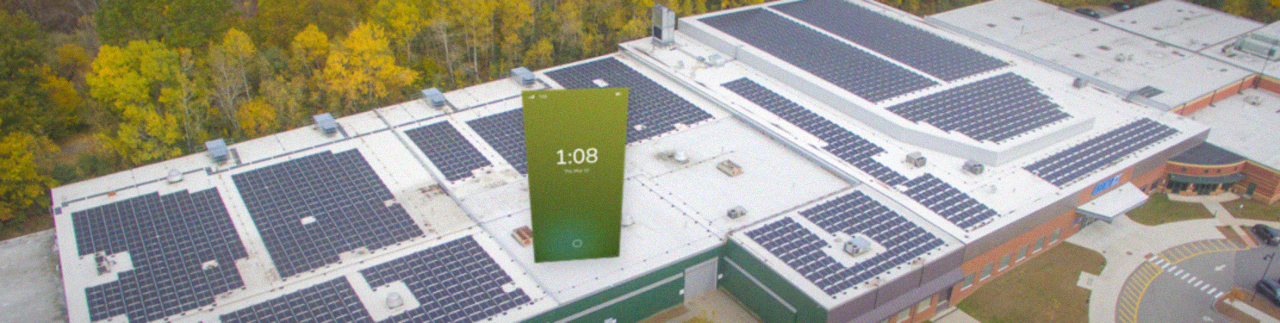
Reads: h=1 m=8
